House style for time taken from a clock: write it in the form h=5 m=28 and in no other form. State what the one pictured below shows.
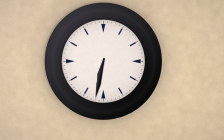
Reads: h=6 m=32
